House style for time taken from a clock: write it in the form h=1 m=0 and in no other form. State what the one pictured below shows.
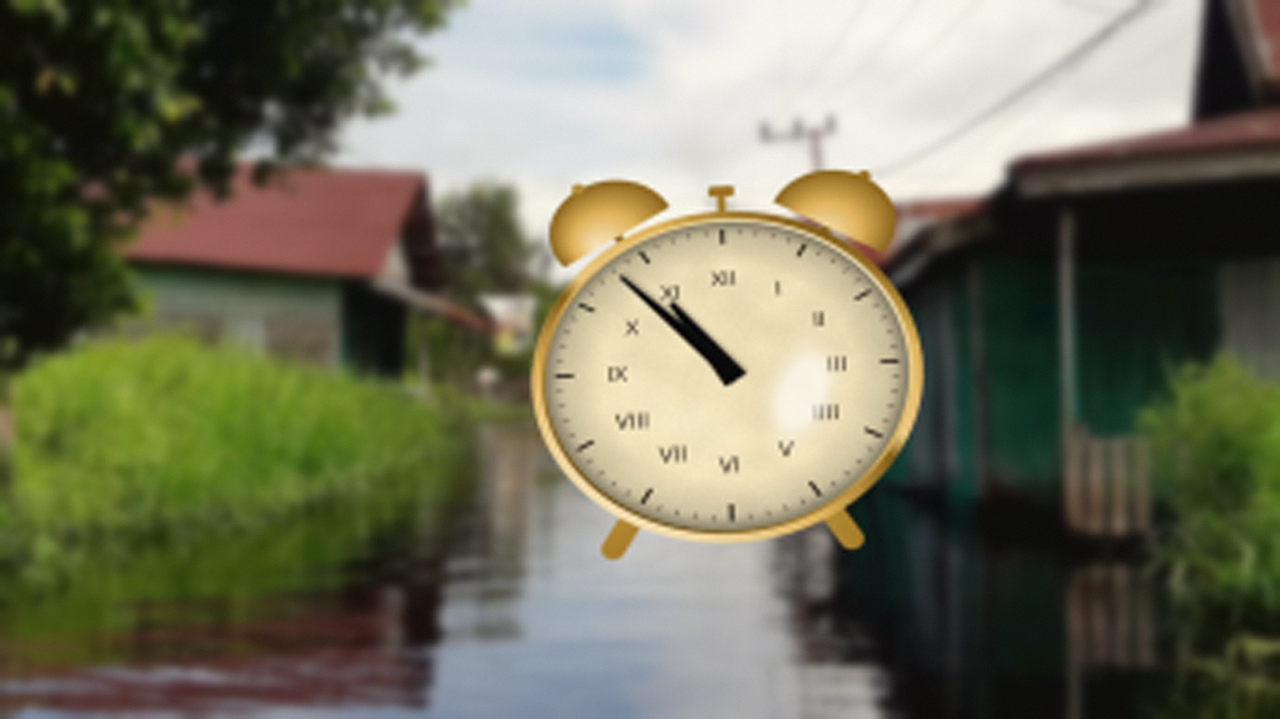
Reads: h=10 m=53
